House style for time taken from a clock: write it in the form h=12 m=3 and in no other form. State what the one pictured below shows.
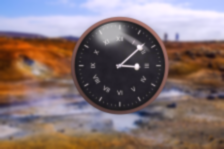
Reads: h=3 m=8
